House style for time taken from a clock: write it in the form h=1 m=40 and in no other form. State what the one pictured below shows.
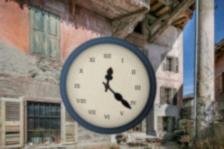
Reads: h=12 m=22
